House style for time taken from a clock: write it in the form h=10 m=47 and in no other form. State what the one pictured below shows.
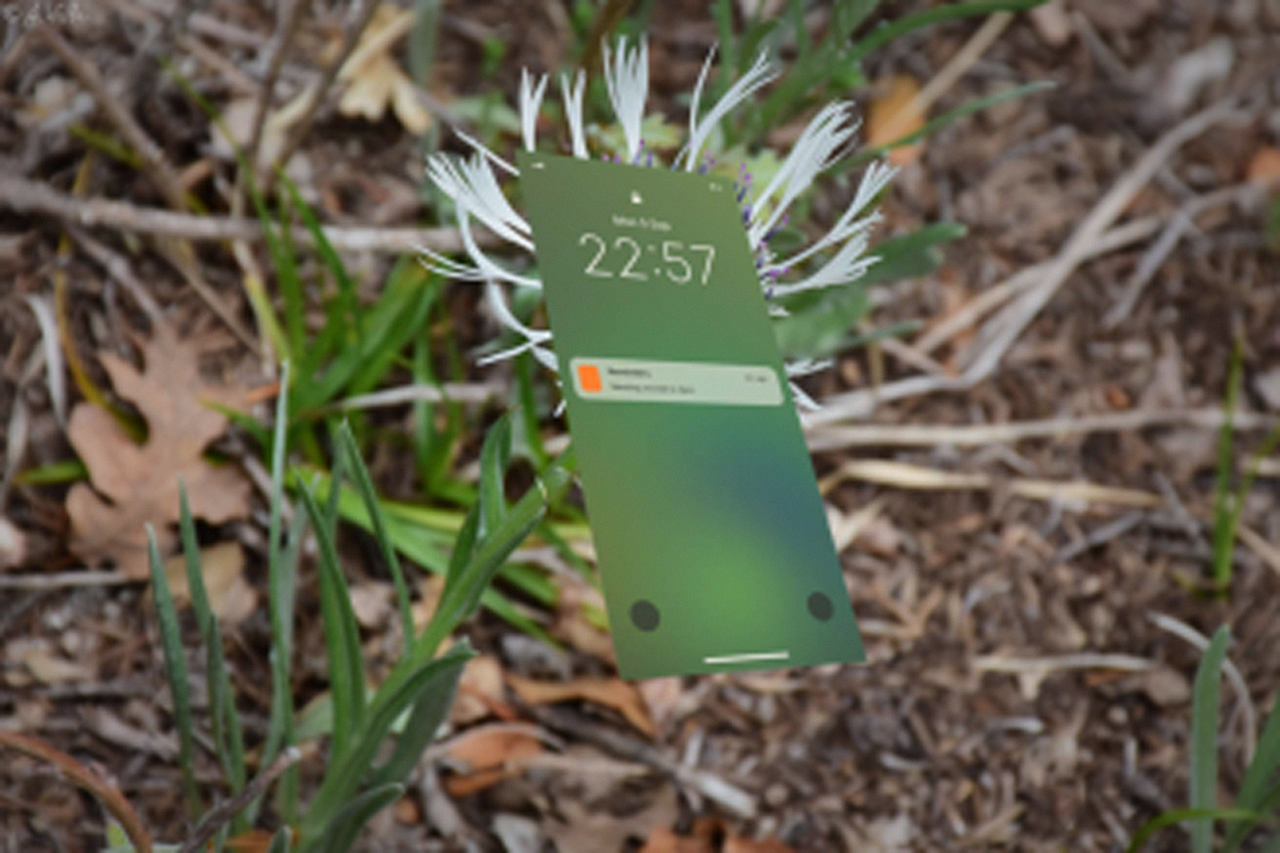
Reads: h=22 m=57
